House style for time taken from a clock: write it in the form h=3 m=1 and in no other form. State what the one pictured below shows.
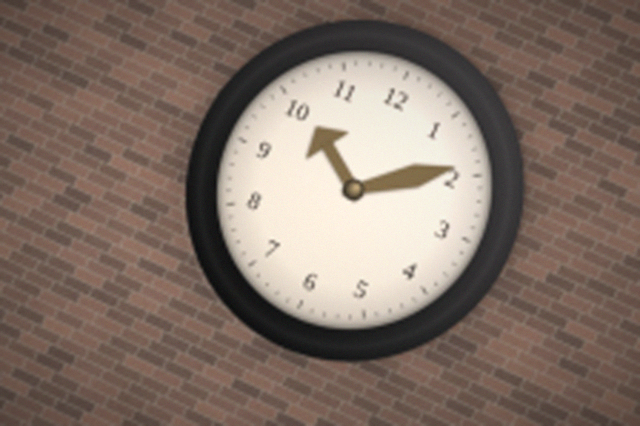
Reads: h=10 m=9
